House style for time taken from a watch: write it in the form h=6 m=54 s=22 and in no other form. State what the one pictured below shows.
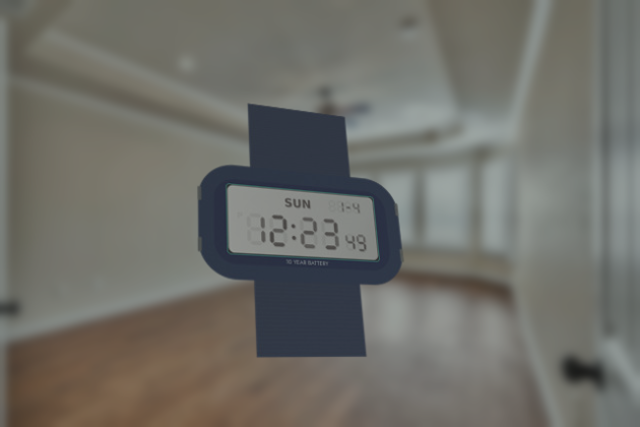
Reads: h=12 m=23 s=49
